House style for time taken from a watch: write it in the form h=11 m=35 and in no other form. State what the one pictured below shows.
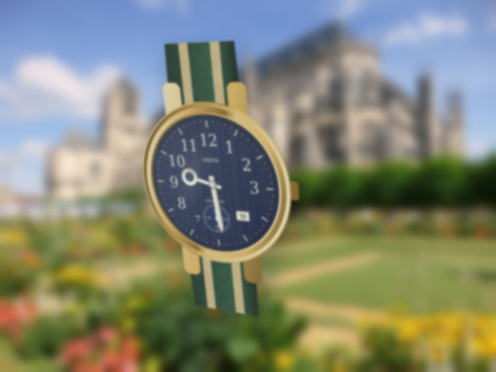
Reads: h=9 m=29
